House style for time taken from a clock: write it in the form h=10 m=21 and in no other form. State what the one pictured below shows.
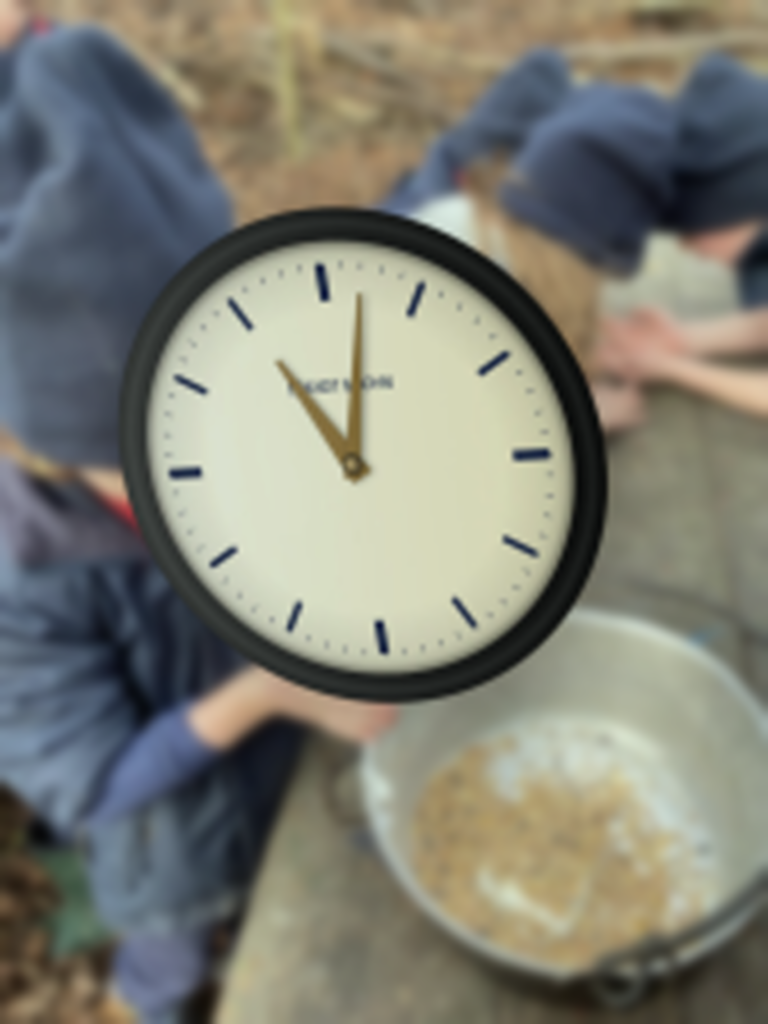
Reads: h=11 m=2
